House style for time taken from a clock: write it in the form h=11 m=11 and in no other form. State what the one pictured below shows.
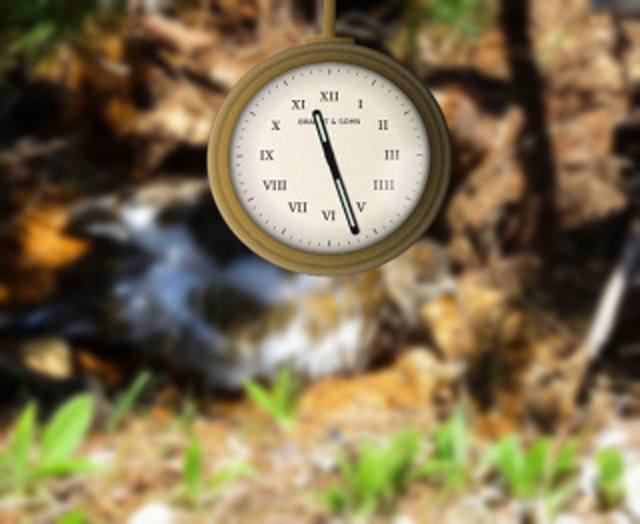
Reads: h=11 m=27
